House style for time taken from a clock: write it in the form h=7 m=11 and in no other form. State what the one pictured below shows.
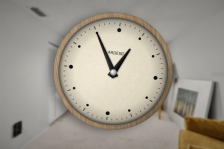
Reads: h=12 m=55
